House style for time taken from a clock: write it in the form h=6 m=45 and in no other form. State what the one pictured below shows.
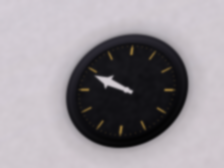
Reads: h=9 m=49
